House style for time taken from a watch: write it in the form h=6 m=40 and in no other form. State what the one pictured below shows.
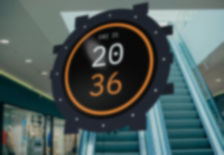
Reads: h=20 m=36
